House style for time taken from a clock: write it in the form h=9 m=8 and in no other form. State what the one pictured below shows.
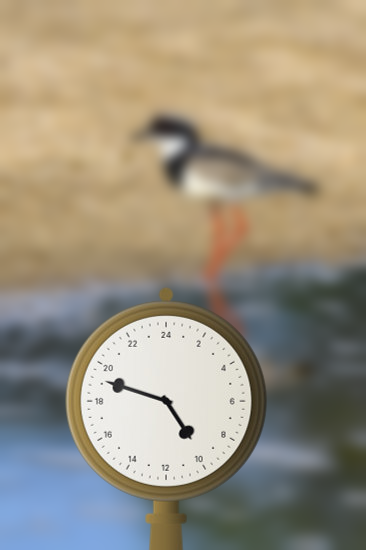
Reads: h=9 m=48
